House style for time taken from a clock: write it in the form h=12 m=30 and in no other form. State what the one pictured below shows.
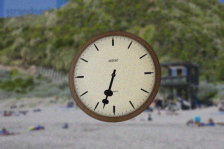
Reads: h=6 m=33
